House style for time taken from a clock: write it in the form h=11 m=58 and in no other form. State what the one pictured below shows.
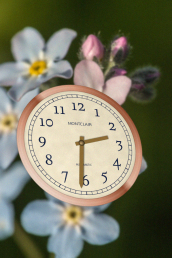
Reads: h=2 m=31
